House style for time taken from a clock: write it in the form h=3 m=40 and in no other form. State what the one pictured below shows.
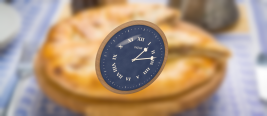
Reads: h=1 m=13
